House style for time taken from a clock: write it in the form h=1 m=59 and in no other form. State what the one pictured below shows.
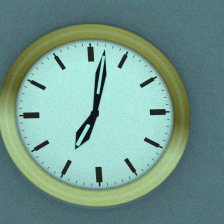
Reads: h=7 m=2
